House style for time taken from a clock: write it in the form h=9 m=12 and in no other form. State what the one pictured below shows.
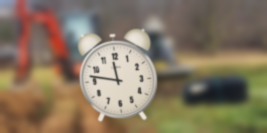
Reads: h=11 m=47
